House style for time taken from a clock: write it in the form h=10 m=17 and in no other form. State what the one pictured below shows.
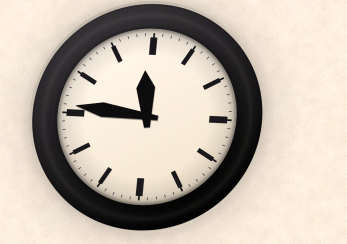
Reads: h=11 m=46
